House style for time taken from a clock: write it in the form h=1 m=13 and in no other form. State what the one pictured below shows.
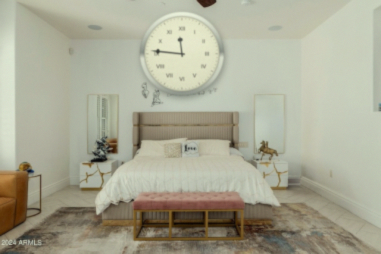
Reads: h=11 m=46
